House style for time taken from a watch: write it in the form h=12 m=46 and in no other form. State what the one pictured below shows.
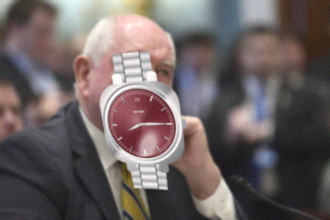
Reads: h=8 m=15
